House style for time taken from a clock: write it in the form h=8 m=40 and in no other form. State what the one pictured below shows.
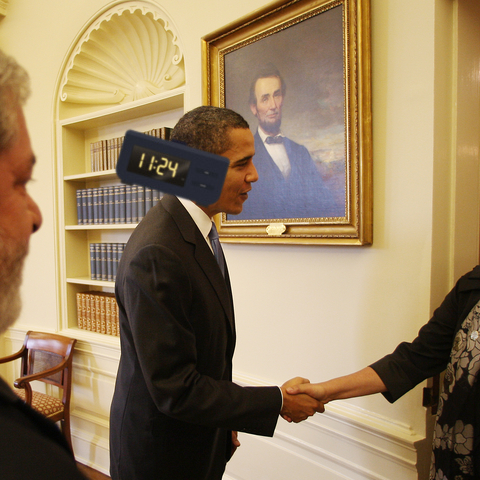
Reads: h=11 m=24
